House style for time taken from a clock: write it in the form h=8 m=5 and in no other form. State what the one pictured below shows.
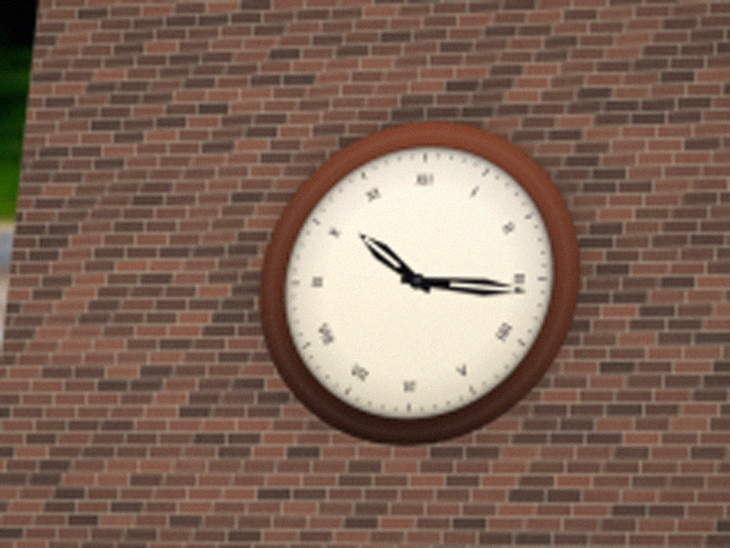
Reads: h=10 m=16
